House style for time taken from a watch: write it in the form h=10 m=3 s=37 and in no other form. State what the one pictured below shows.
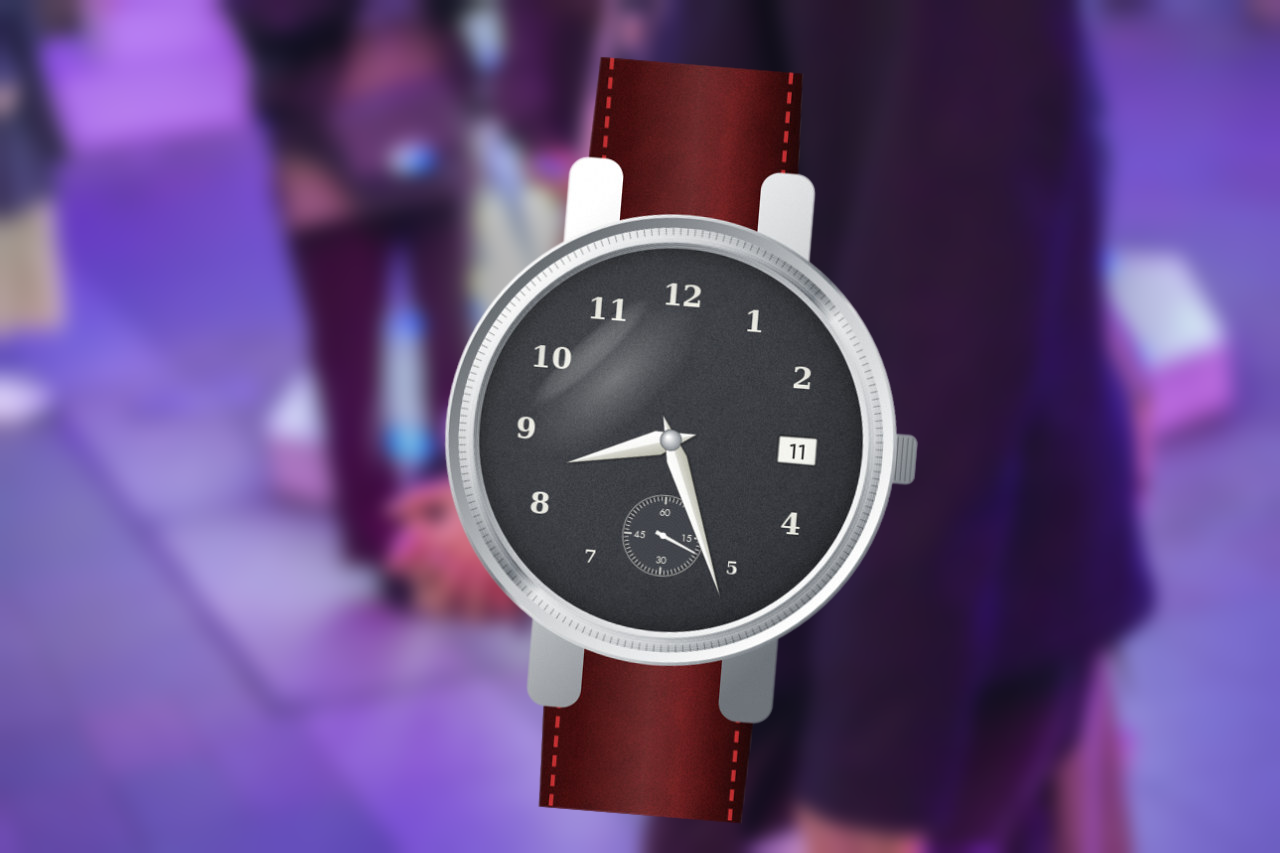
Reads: h=8 m=26 s=19
